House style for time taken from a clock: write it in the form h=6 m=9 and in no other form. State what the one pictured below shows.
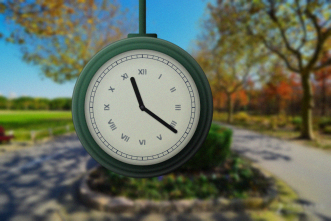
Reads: h=11 m=21
